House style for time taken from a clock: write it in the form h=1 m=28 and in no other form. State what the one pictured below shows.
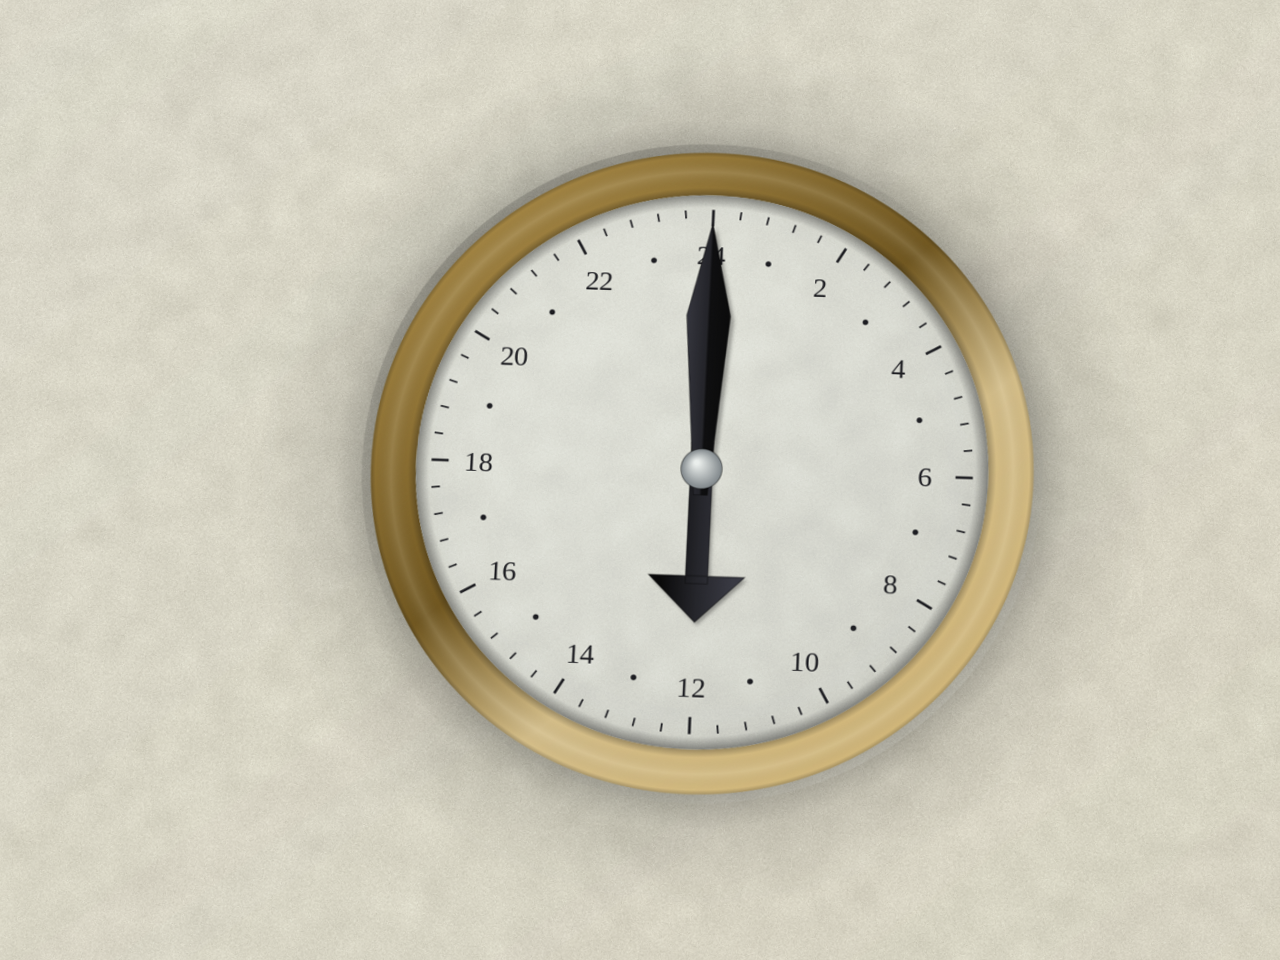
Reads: h=12 m=0
